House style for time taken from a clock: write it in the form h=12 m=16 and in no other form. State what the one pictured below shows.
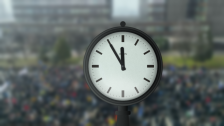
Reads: h=11 m=55
